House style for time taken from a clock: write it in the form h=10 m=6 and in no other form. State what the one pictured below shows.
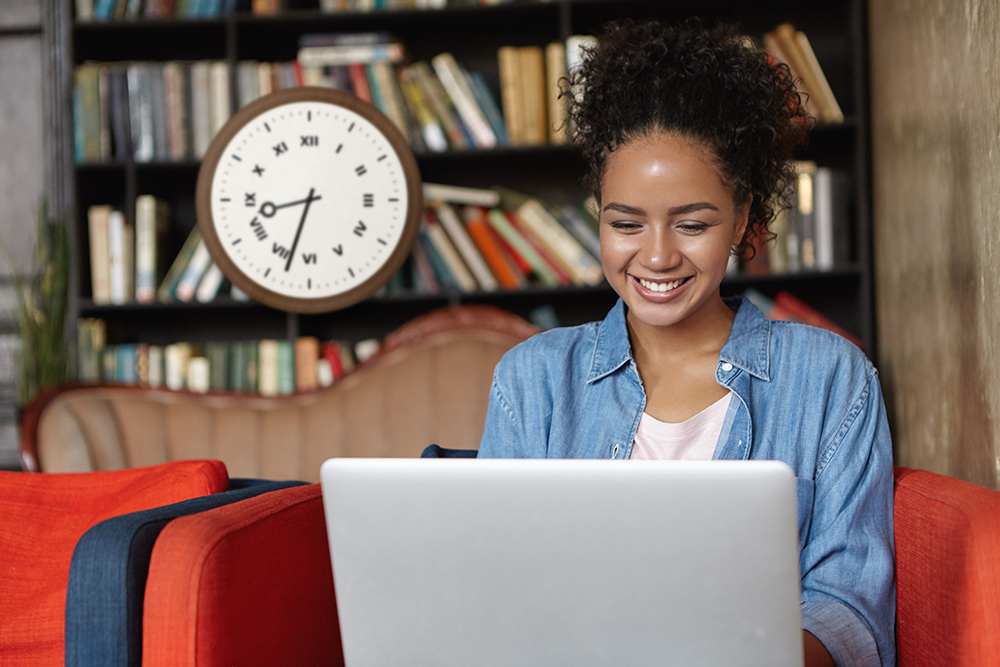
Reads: h=8 m=33
